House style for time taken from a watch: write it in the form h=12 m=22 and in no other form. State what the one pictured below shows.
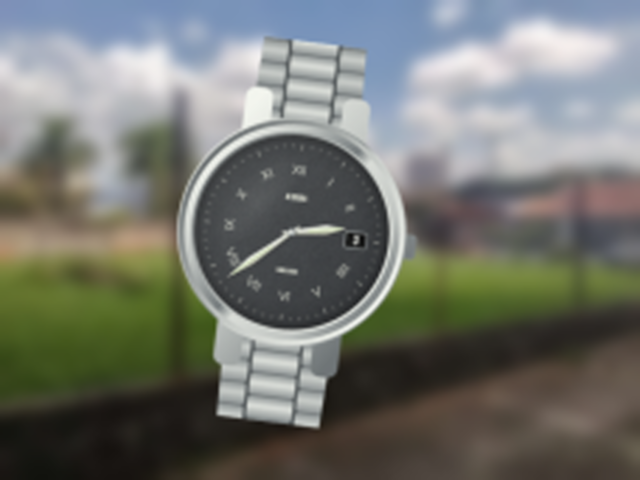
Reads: h=2 m=38
